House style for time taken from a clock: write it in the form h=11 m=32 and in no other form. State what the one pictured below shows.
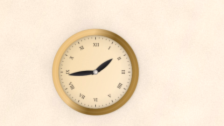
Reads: h=1 m=44
